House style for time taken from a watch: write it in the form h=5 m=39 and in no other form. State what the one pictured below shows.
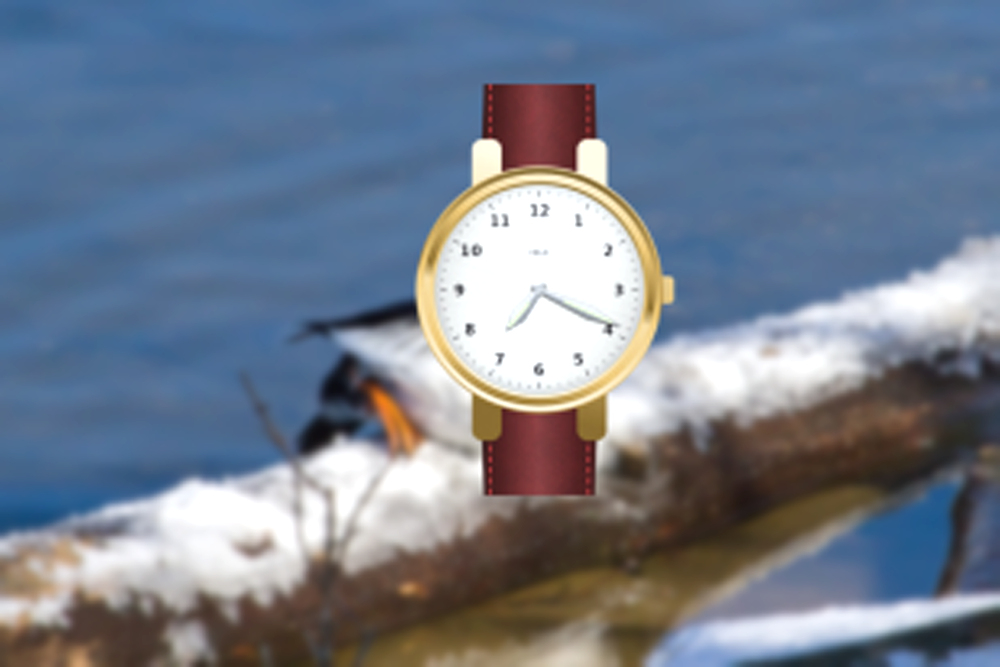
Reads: h=7 m=19
